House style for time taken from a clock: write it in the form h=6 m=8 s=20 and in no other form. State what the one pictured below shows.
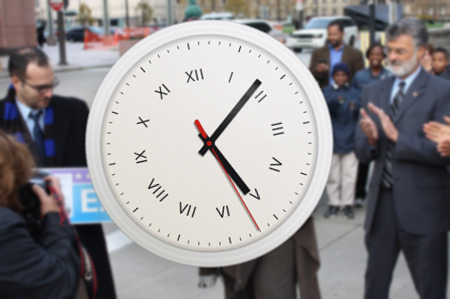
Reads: h=5 m=8 s=27
